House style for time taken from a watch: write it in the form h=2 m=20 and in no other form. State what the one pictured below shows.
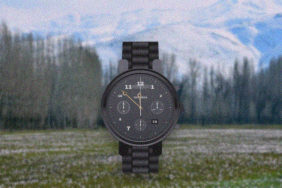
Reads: h=11 m=52
